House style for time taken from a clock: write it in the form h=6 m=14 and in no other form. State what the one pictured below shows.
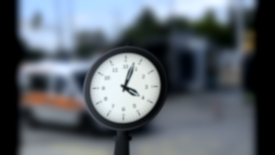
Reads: h=4 m=3
